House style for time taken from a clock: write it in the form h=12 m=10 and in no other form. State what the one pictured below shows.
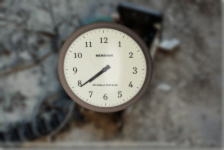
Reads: h=7 m=39
